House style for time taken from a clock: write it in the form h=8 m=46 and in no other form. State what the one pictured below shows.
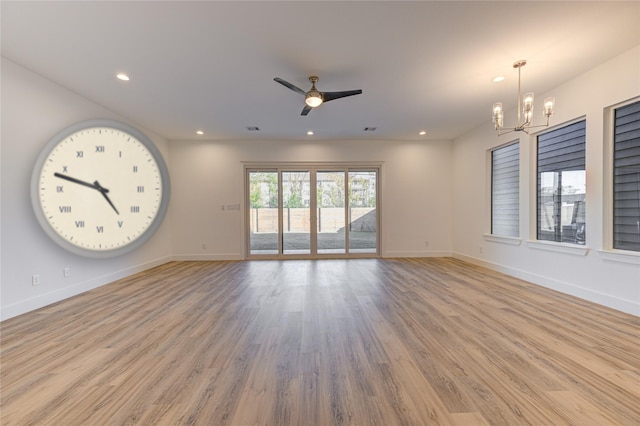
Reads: h=4 m=48
